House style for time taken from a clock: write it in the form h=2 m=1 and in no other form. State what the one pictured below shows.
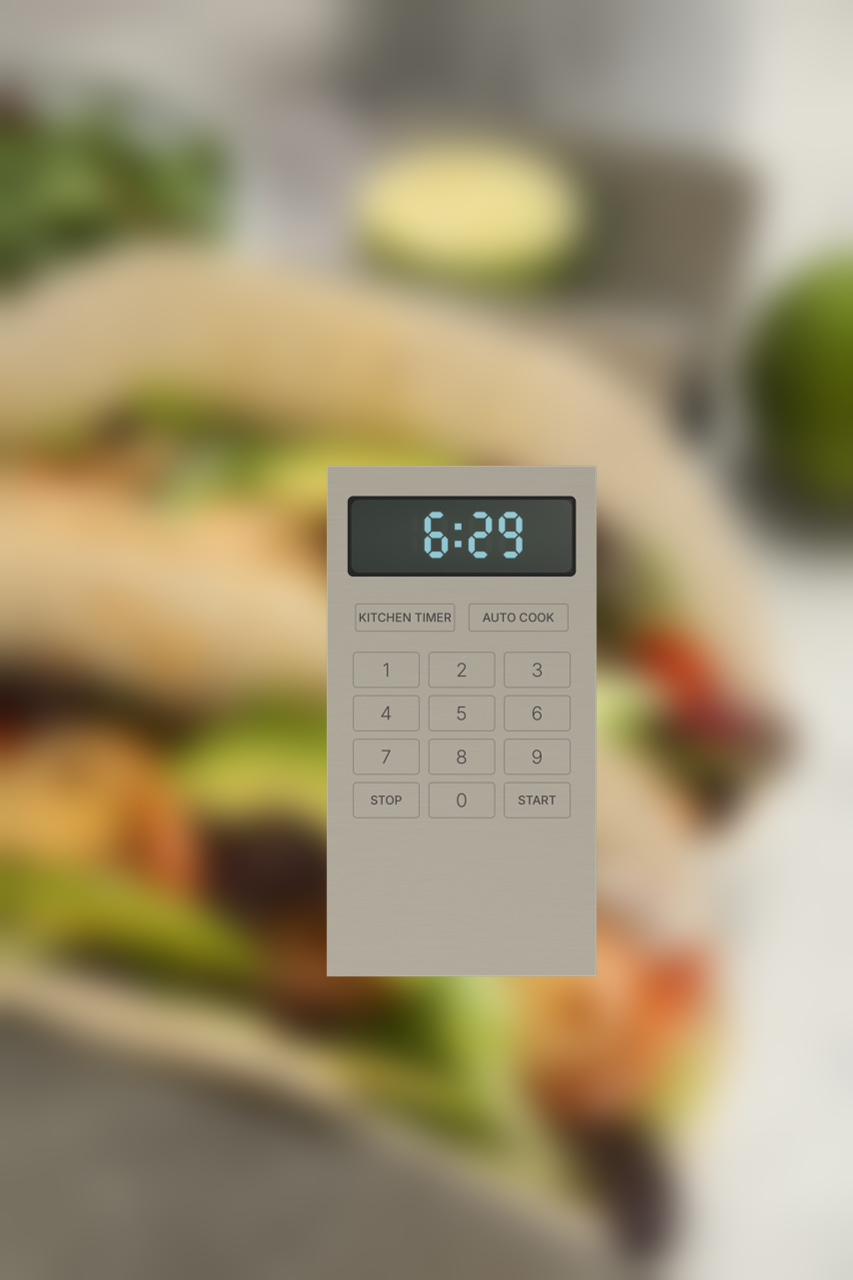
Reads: h=6 m=29
